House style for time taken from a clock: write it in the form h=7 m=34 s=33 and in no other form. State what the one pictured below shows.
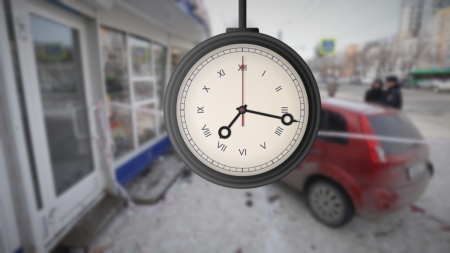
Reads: h=7 m=17 s=0
